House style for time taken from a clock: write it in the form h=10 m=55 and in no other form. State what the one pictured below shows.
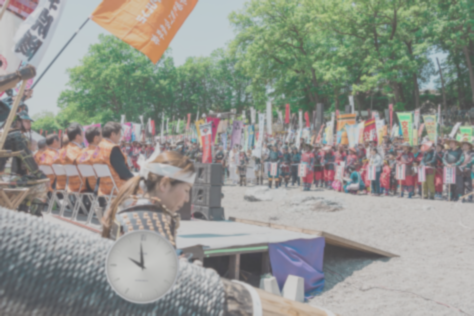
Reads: h=9 m=59
